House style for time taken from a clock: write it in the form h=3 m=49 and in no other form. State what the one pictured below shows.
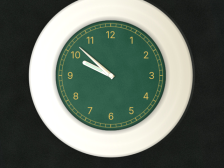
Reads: h=9 m=52
